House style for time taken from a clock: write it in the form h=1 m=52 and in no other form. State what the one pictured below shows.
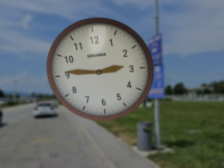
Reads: h=2 m=46
